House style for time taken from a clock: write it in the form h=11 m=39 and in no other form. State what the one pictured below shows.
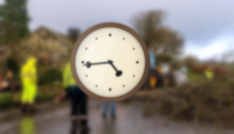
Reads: h=4 m=44
